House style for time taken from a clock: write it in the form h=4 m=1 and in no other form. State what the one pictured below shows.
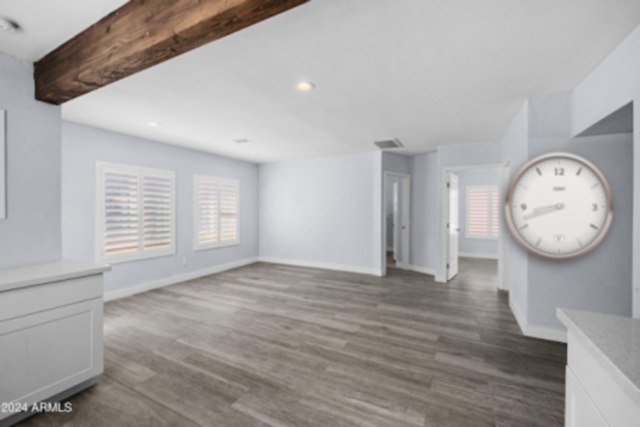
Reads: h=8 m=42
